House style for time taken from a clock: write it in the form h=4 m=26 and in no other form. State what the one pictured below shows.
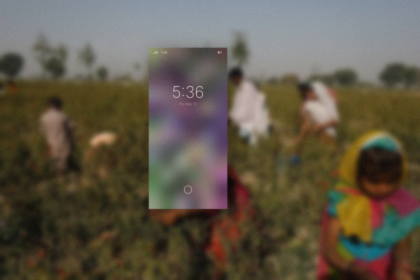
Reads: h=5 m=36
